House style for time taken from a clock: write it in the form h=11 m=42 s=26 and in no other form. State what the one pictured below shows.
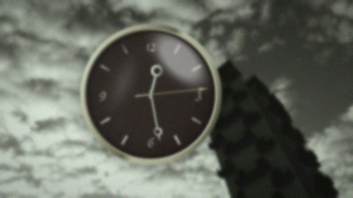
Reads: h=12 m=28 s=14
